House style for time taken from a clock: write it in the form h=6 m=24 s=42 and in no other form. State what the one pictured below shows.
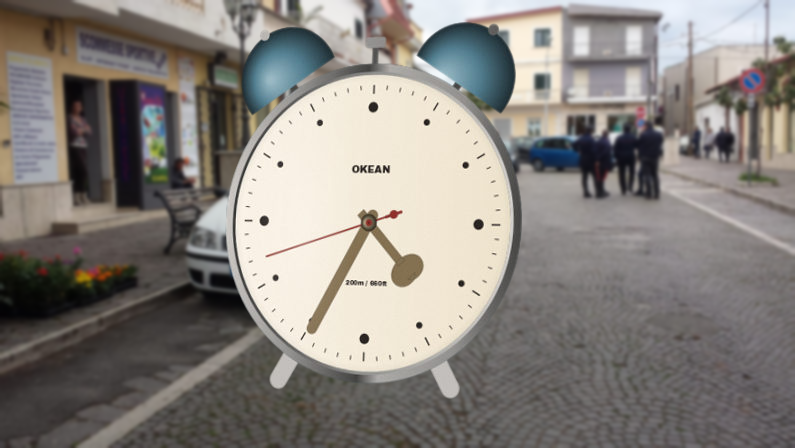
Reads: h=4 m=34 s=42
